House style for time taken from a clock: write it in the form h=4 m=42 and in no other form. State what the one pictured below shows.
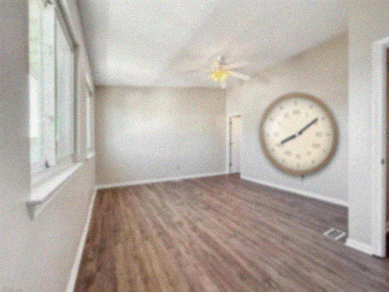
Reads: h=8 m=9
